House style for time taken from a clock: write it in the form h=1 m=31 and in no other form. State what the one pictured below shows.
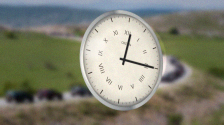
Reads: h=12 m=15
